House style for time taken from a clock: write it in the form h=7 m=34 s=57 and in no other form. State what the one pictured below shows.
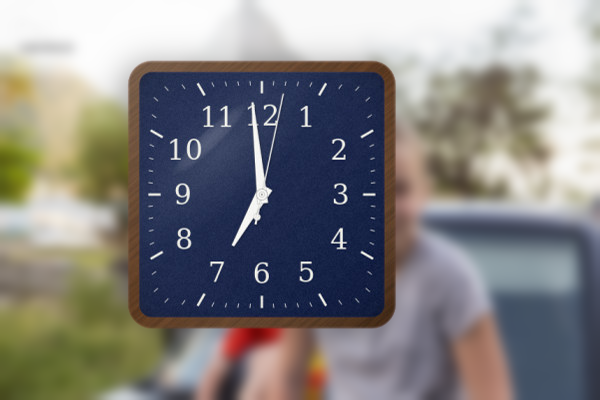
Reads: h=6 m=59 s=2
